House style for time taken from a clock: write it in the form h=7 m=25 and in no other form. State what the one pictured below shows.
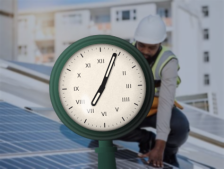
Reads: h=7 m=4
